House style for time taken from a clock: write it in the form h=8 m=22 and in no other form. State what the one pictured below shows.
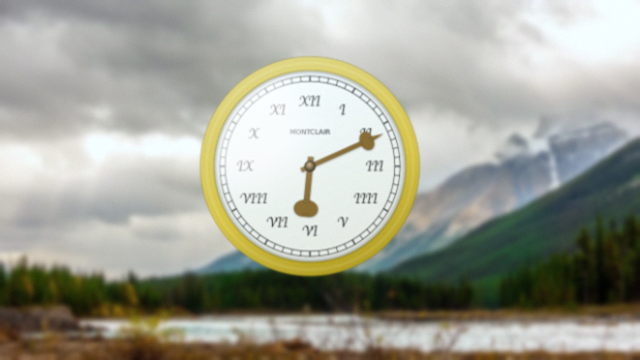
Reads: h=6 m=11
